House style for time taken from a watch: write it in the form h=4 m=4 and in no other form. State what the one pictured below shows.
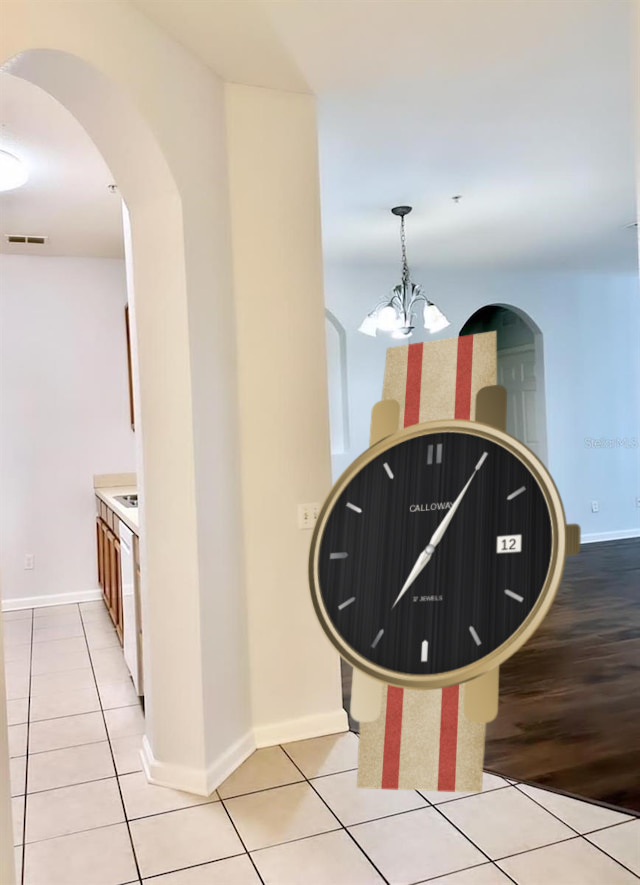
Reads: h=7 m=5
